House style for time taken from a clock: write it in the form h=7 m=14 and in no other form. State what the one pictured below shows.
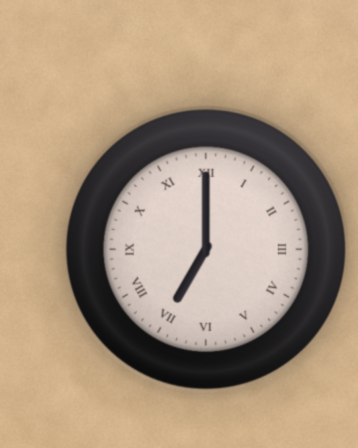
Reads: h=7 m=0
